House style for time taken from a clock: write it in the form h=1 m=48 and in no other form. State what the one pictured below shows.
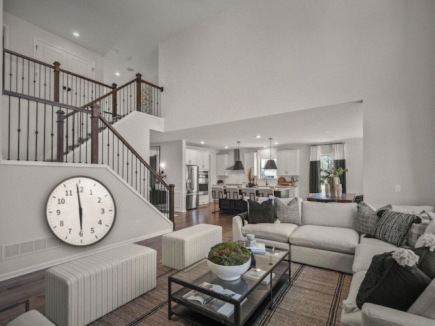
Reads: h=5 m=59
